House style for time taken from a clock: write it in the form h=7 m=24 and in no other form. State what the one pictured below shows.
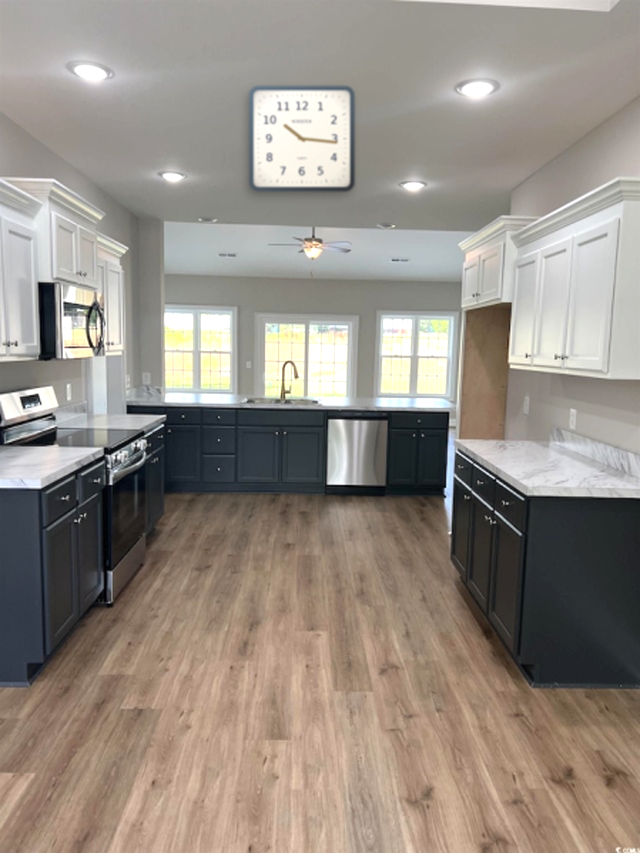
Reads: h=10 m=16
